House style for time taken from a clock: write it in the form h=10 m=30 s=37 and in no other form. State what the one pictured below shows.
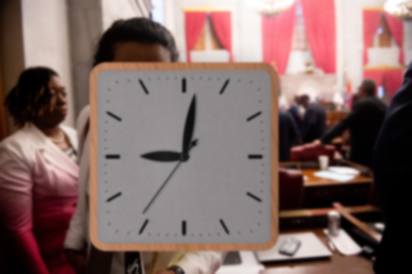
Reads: h=9 m=1 s=36
